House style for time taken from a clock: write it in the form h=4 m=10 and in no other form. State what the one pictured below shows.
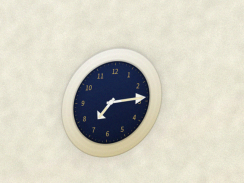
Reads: h=7 m=14
